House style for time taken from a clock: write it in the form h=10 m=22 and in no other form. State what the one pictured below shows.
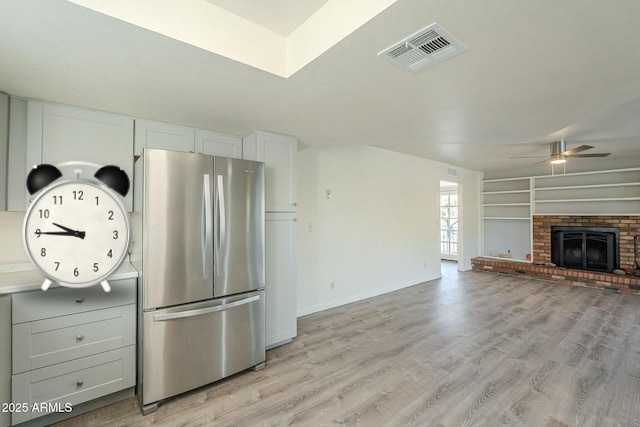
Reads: h=9 m=45
